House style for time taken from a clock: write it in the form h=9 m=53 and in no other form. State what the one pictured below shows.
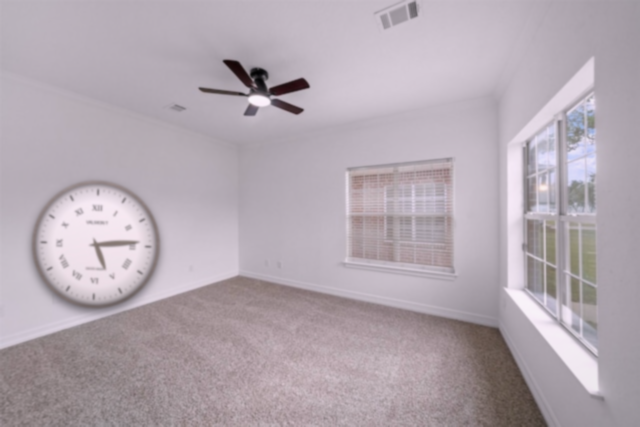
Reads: h=5 m=14
